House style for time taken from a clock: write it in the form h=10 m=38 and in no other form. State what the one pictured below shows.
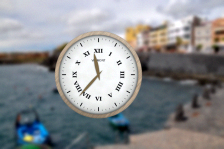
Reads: h=11 m=37
